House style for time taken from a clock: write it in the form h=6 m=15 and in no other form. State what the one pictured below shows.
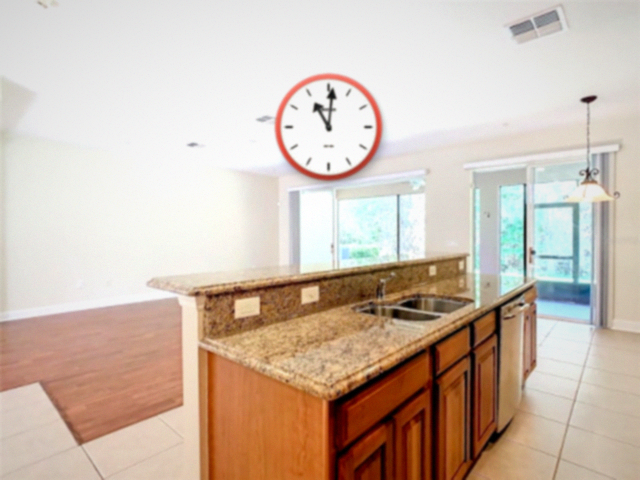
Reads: h=11 m=1
